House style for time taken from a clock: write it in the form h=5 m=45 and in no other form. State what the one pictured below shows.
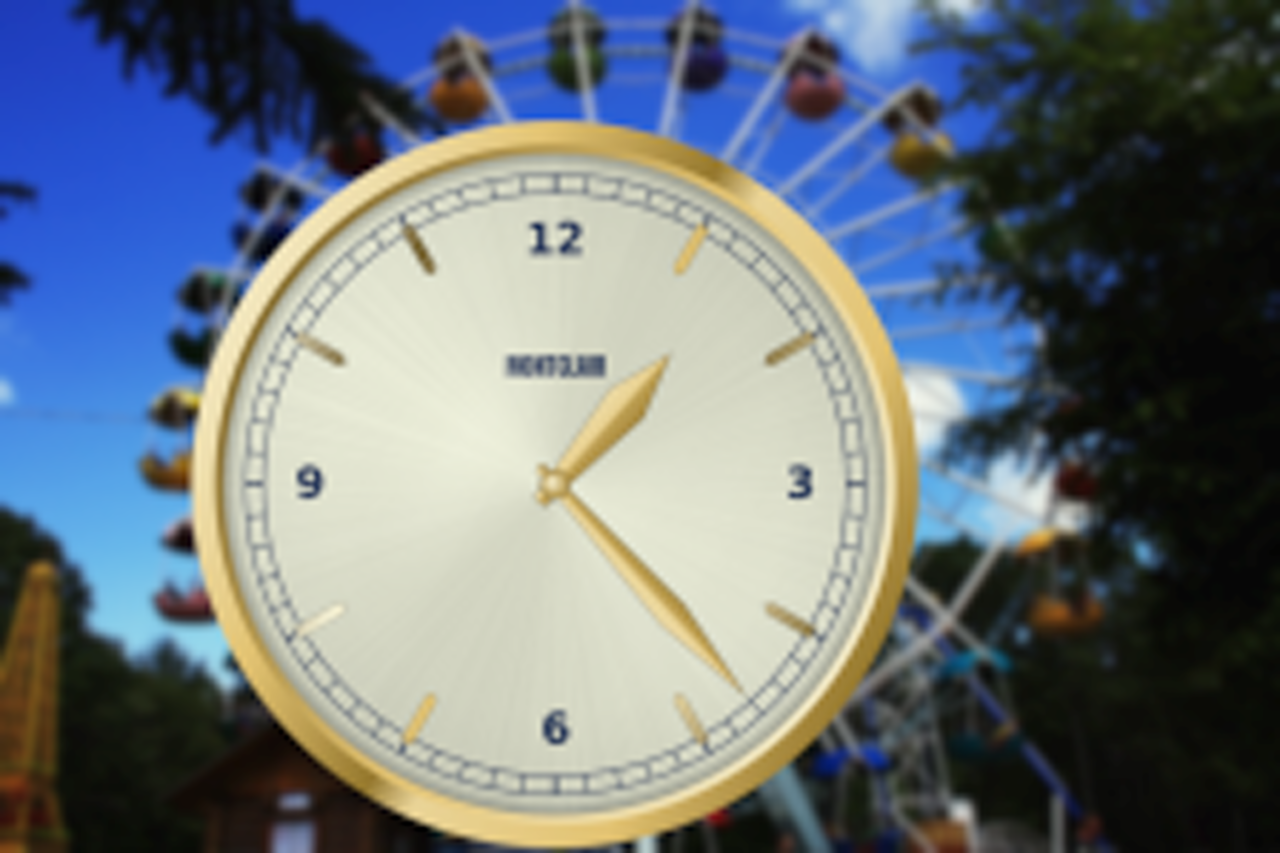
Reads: h=1 m=23
